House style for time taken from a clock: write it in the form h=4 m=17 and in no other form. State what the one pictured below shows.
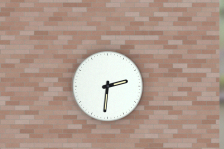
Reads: h=2 m=31
